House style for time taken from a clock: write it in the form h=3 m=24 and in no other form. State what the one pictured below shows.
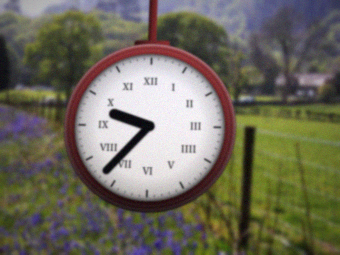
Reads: h=9 m=37
